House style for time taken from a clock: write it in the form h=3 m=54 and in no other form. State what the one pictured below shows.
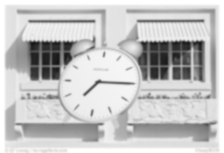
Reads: h=7 m=15
